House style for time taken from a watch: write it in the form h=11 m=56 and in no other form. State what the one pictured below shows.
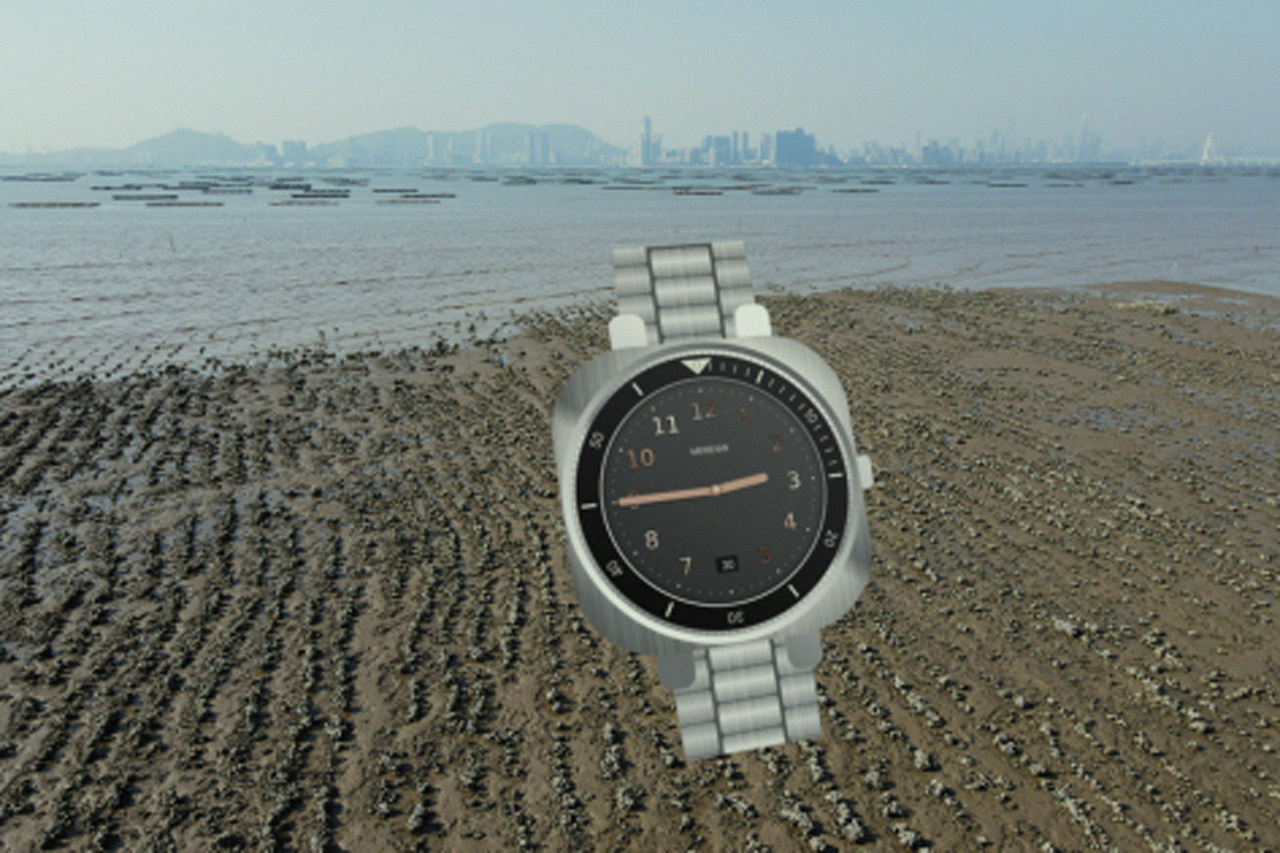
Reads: h=2 m=45
